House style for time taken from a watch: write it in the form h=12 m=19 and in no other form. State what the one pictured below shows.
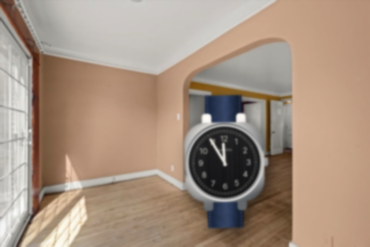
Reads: h=11 m=55
